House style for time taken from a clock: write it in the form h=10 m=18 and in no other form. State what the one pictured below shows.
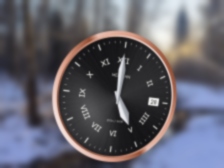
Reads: h=5 m=0
